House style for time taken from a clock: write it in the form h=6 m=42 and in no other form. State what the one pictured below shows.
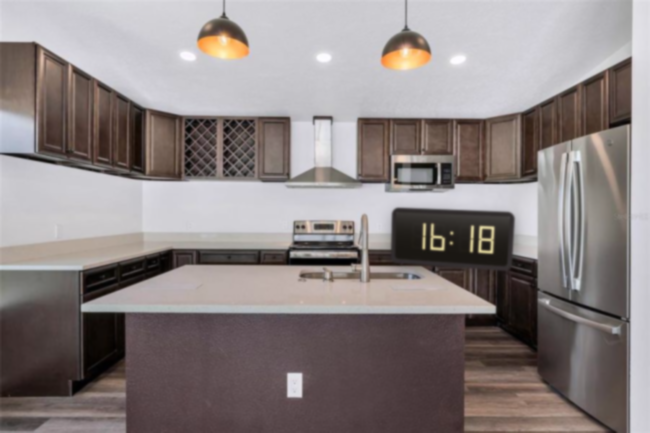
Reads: h=16 m=18
